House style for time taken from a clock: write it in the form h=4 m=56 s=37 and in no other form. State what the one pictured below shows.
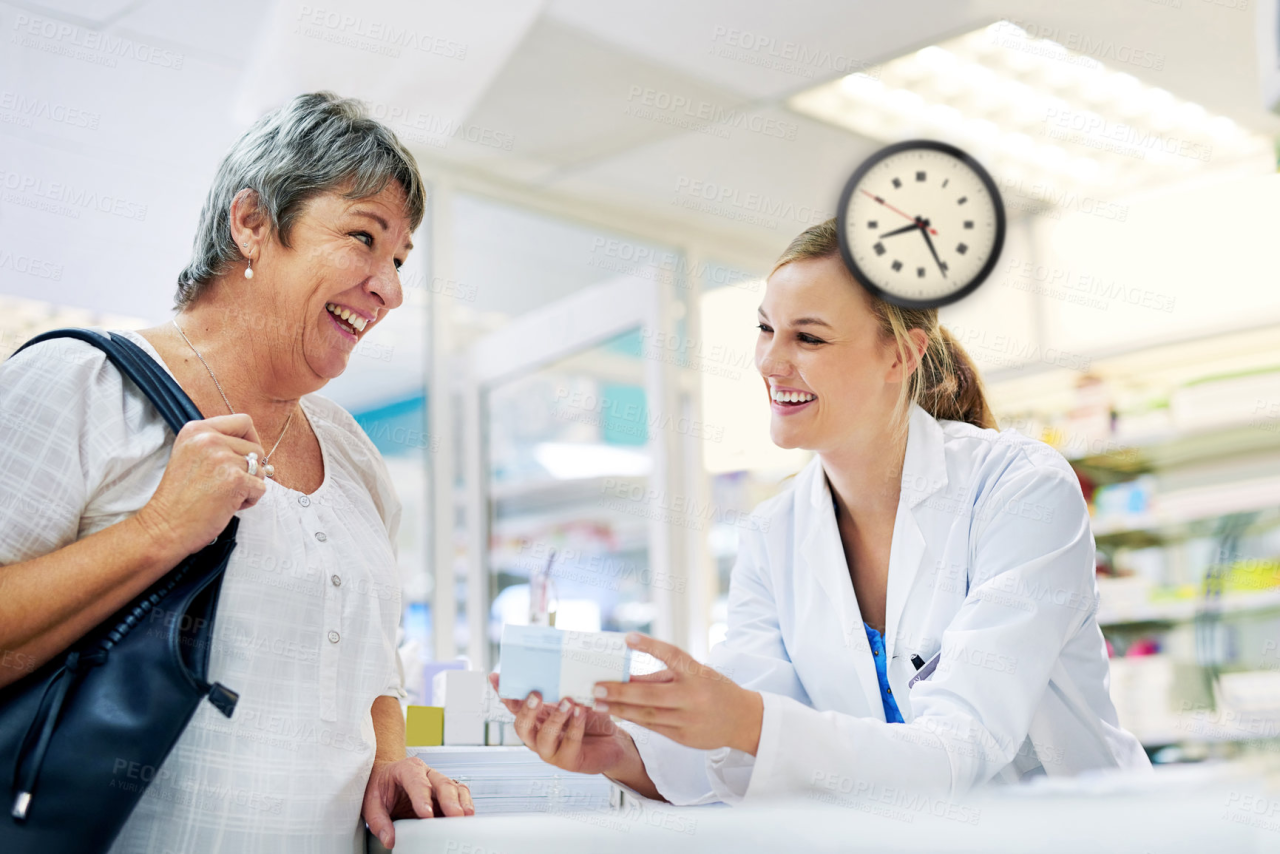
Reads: h=8 m=25 s=50
